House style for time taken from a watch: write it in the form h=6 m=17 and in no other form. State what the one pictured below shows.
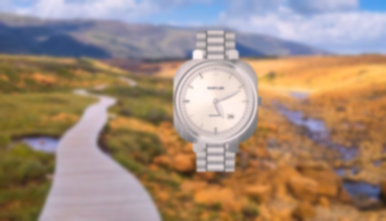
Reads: h=5 m=11
